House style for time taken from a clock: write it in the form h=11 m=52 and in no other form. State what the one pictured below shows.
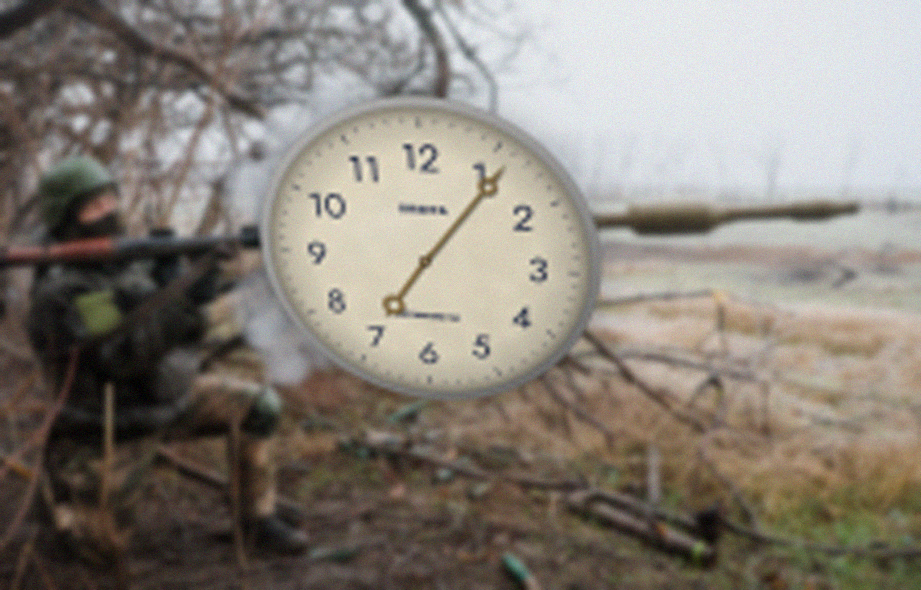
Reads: h=7 m=6
